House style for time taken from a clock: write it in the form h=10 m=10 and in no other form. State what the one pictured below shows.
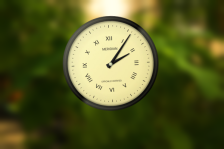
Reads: h=2 m=6
